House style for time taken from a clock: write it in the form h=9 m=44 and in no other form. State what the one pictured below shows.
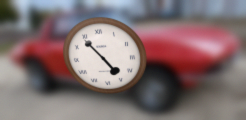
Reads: h=4 m=54
